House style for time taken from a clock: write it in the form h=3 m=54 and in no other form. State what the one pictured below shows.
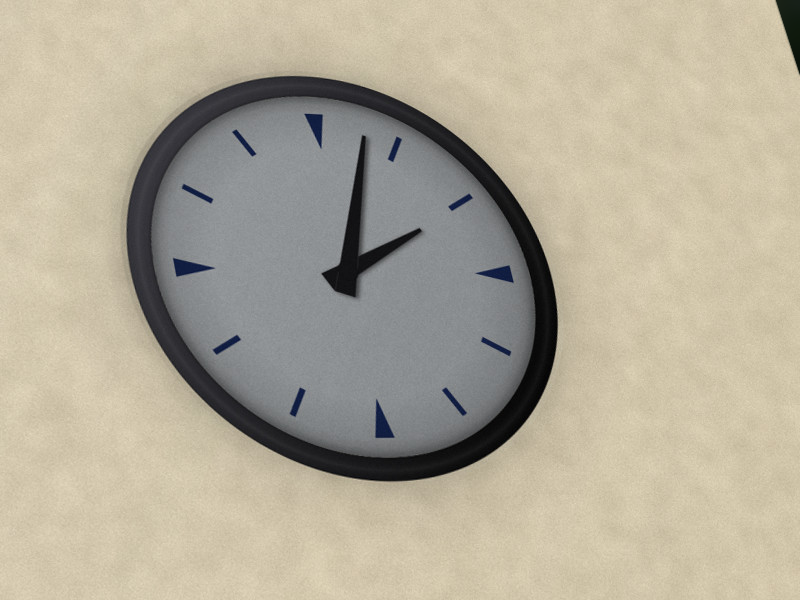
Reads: h=2 m=3
